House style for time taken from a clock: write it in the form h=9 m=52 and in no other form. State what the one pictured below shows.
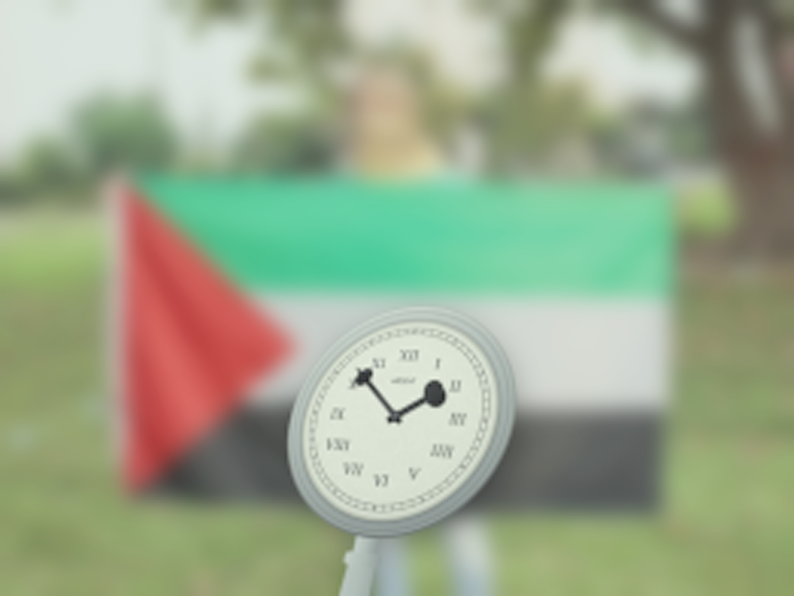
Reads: h=1 m=52
